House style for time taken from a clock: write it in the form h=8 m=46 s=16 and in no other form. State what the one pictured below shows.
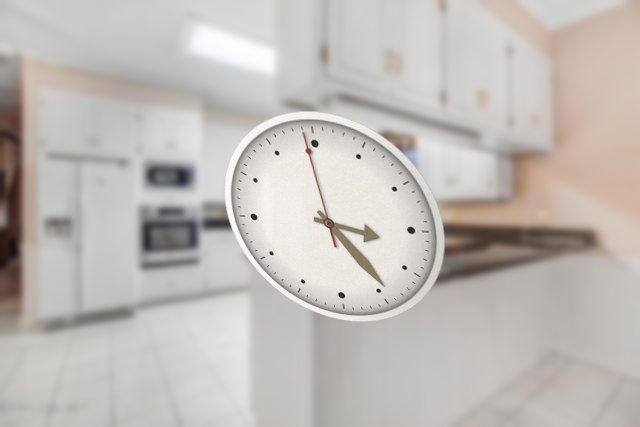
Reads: h=3 m=23 s=59
